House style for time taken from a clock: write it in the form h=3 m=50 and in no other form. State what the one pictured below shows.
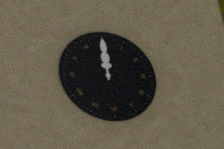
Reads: h=12 m=0
